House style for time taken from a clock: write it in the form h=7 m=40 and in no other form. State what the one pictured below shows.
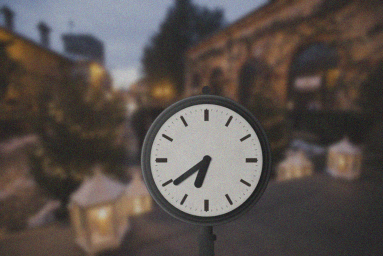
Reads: h=6 m=39
